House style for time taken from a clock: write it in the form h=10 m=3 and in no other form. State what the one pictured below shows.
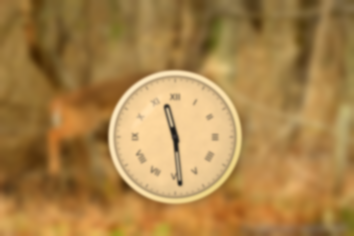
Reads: h=11 m=29
